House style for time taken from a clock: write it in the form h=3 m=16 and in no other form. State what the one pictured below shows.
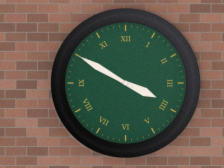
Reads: h=3 m=50
